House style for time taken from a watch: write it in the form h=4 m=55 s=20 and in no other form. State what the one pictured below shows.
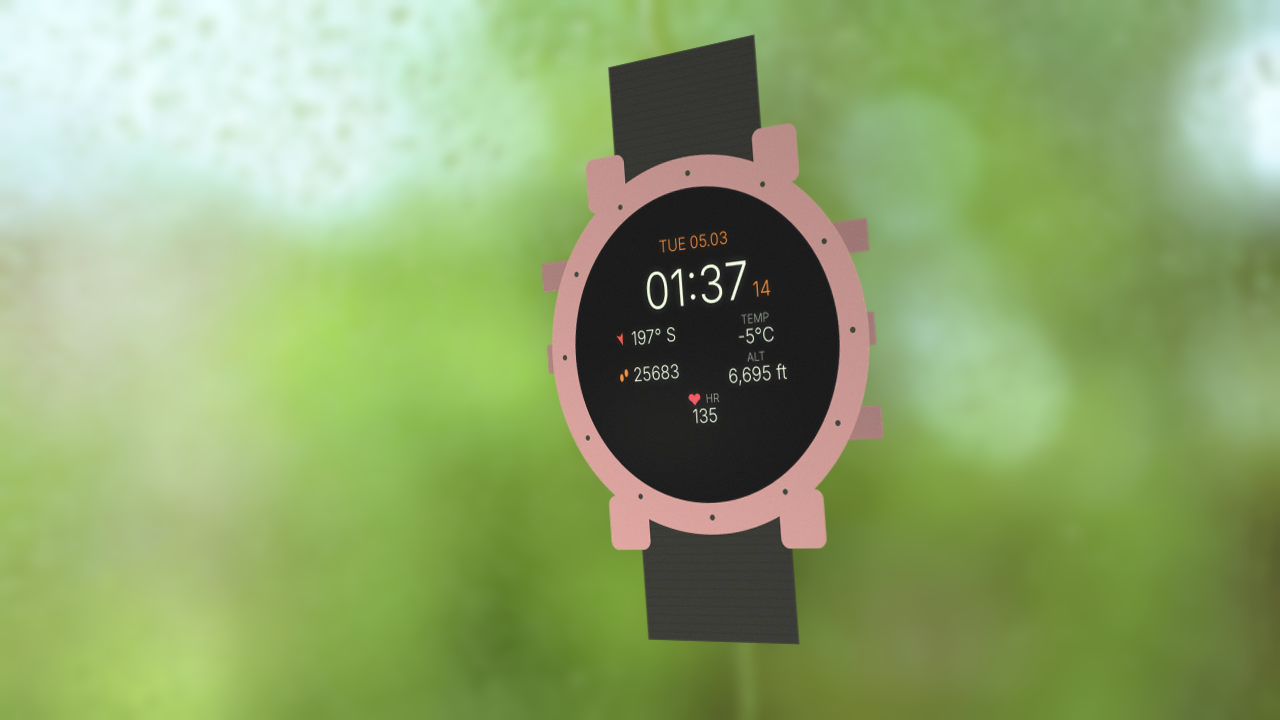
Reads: h=1 m=37 s=14
